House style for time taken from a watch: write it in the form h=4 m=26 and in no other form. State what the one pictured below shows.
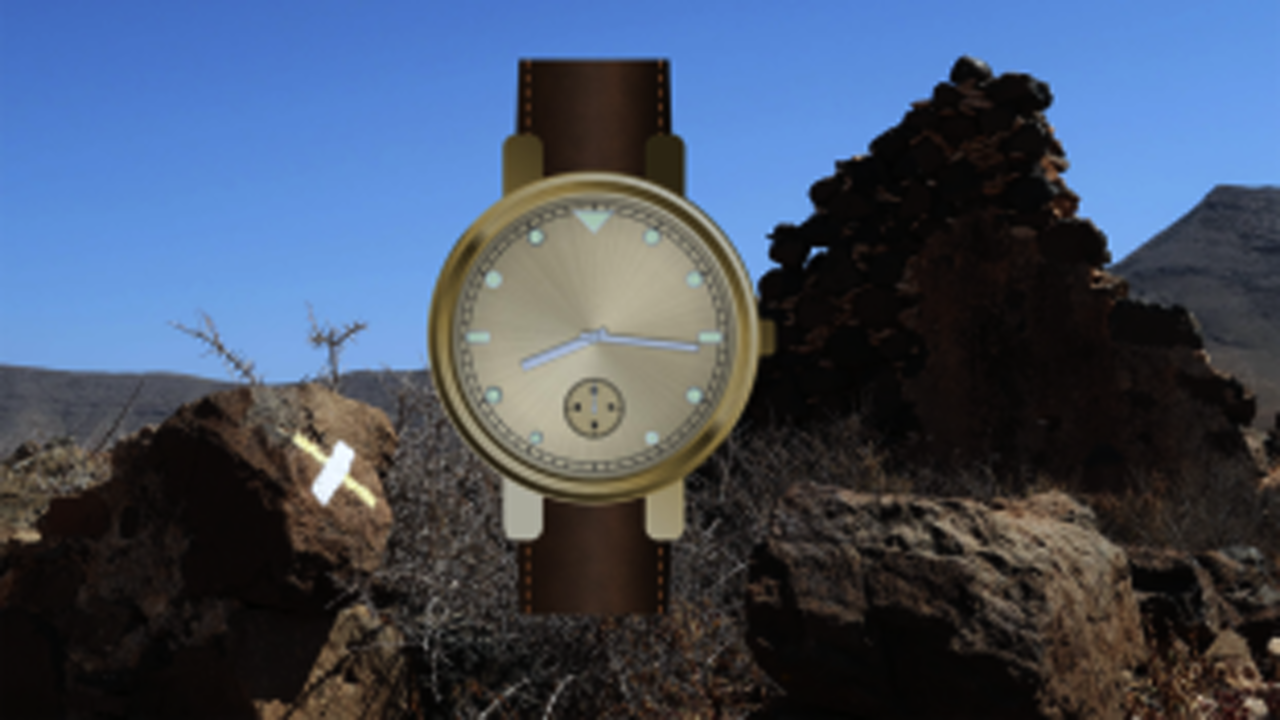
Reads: h=8 m=16
